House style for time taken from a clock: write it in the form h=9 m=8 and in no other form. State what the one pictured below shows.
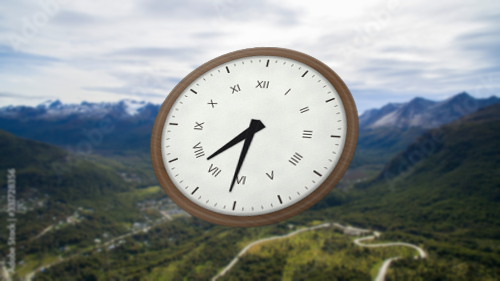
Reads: h=7 m=31
